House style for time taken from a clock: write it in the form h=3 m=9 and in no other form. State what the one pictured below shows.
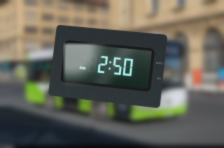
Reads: h=2 m=50
